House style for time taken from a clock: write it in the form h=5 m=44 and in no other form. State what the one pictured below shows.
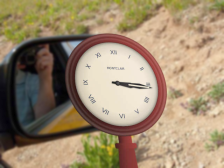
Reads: h=3 m=16
